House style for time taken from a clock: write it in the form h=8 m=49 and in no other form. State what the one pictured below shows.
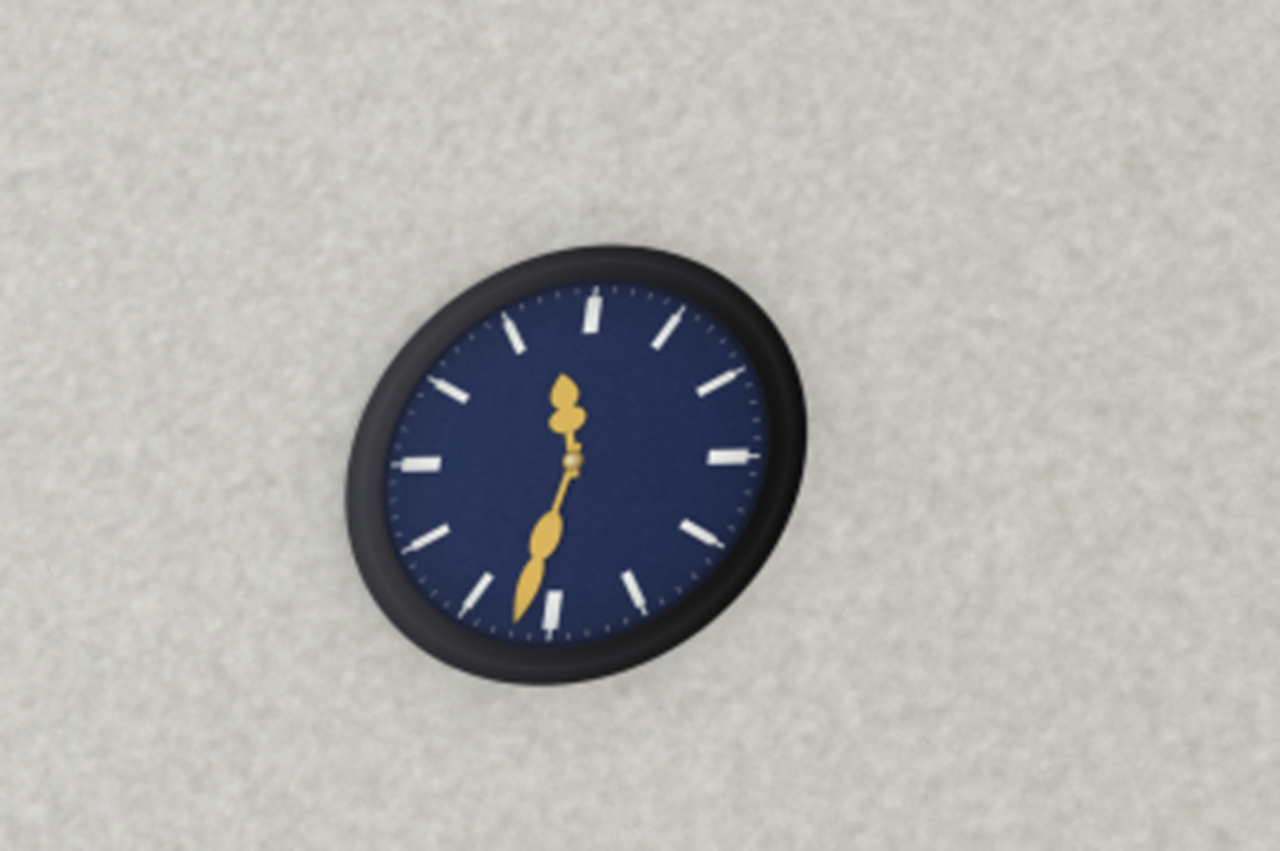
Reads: h=11 m=32
